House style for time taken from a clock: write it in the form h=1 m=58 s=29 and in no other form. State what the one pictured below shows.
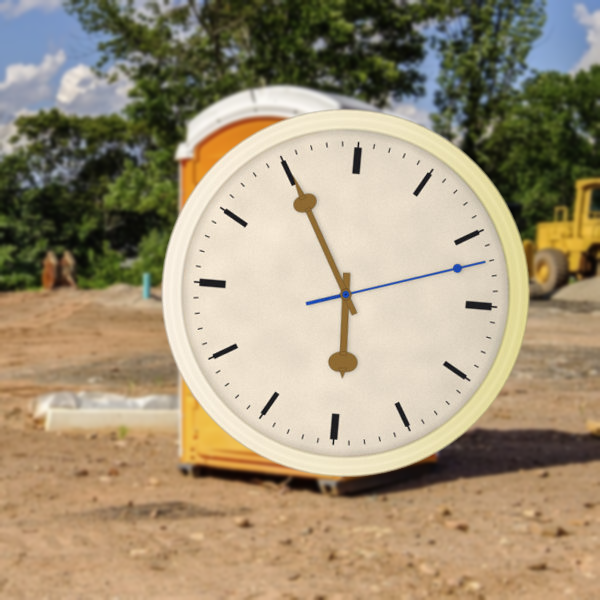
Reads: h=5 m=55 s=12
